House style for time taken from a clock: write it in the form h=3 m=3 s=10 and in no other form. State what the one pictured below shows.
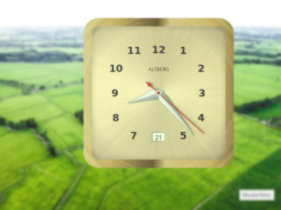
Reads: h=8 m=23 s=22
